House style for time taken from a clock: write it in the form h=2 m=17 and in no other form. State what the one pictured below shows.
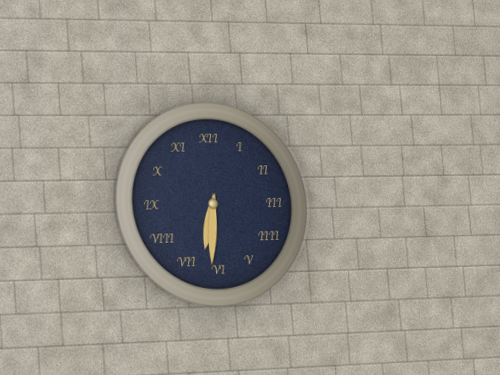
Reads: h=6 m=31
